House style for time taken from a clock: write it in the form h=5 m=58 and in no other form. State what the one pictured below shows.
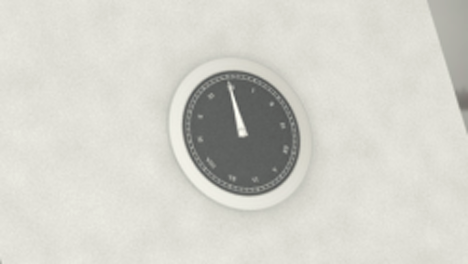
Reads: h=12 m=0
